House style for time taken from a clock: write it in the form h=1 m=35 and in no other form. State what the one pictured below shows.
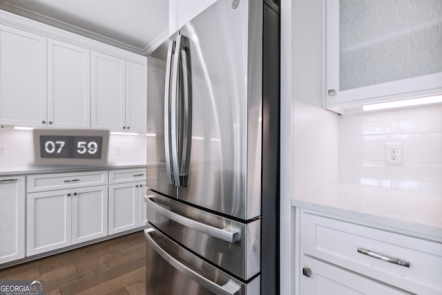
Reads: h=7 m=59
